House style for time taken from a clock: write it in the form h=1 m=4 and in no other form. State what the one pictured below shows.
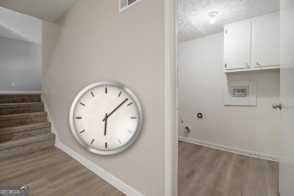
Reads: h=6 m=8
